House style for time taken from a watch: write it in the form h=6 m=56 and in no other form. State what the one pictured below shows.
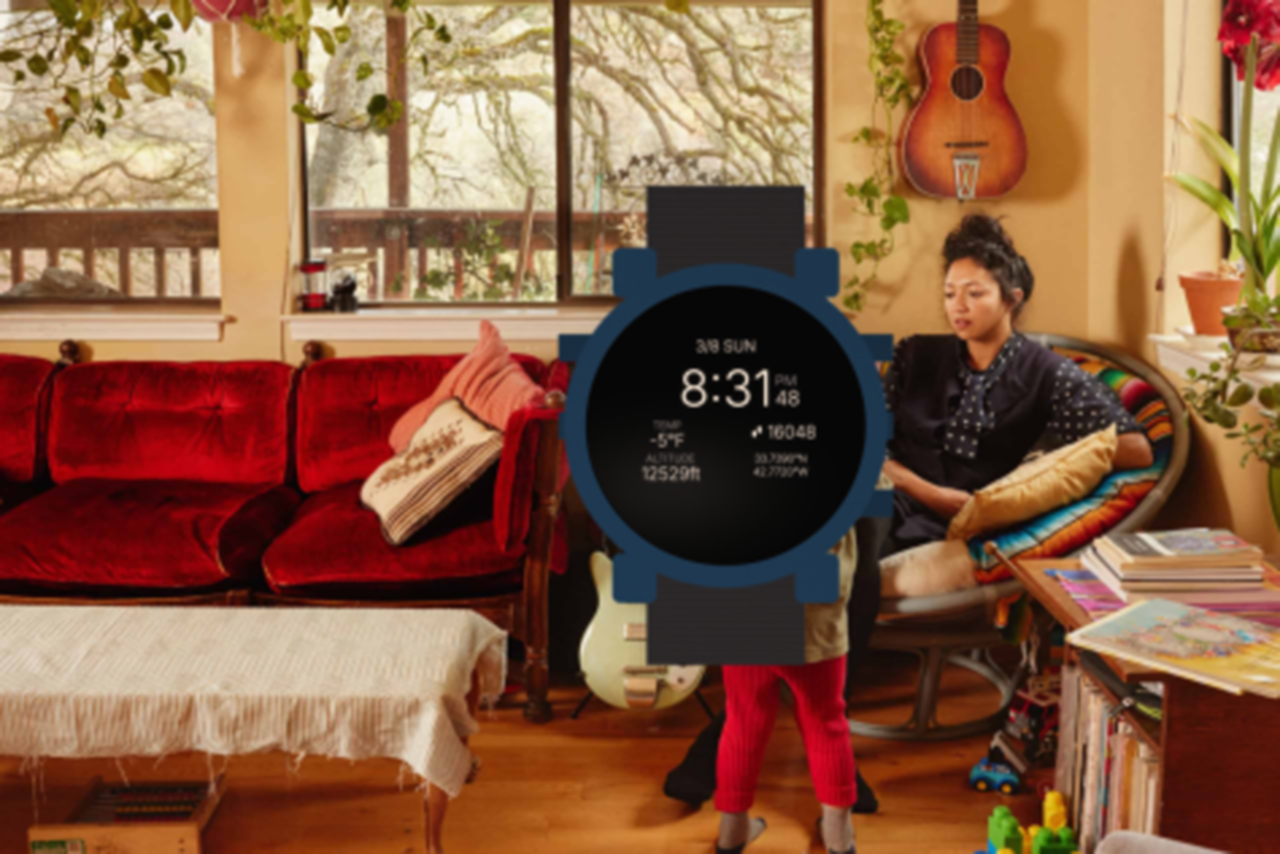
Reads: h=8 m=31
